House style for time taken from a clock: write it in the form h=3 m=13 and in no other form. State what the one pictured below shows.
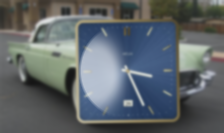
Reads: h=3 m=26
